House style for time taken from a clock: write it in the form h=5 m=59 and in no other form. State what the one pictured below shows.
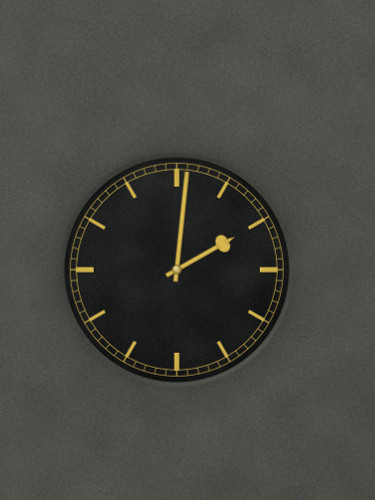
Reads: h=2 m=1
